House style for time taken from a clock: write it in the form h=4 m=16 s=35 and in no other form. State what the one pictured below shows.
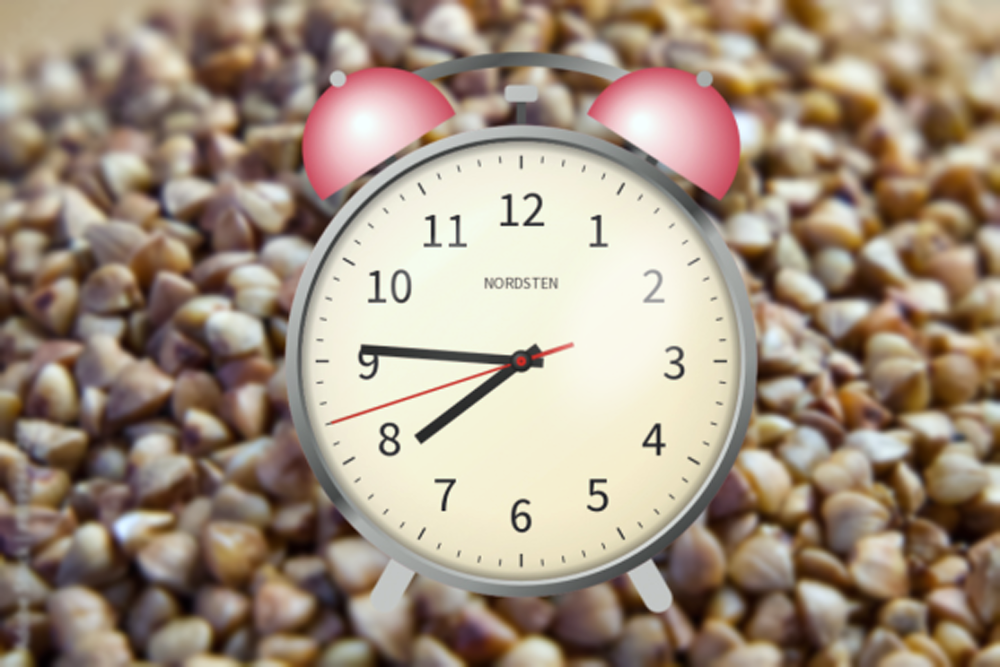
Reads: h=7 m=45 s=42
